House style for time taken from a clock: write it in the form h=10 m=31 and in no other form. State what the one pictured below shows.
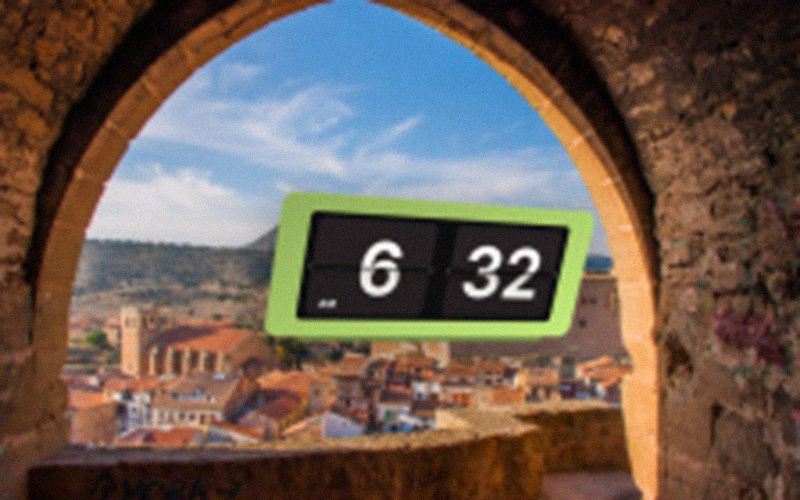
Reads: h=6 m=32
